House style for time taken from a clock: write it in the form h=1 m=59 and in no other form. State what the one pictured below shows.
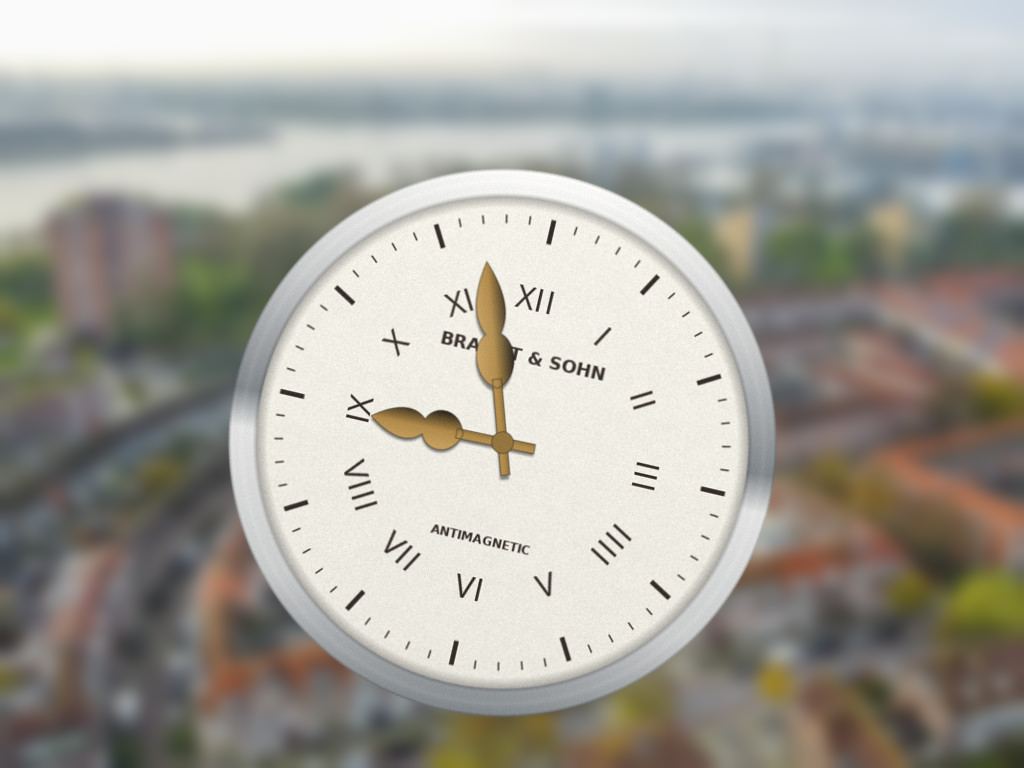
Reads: h=8 m=57
